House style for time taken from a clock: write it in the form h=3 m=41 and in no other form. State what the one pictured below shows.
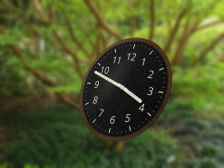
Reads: h=3 m=48
